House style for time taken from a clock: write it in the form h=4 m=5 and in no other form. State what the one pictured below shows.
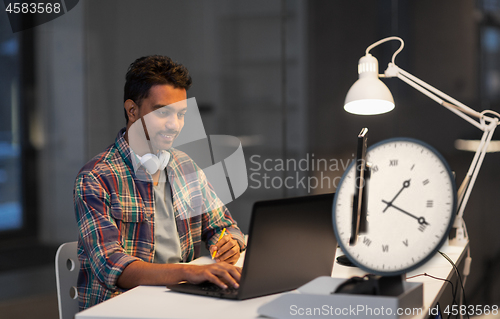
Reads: h=1 m=19
